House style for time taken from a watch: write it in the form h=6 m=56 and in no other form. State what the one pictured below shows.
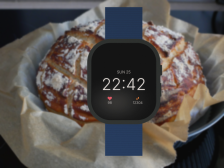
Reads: h=22 m=42
